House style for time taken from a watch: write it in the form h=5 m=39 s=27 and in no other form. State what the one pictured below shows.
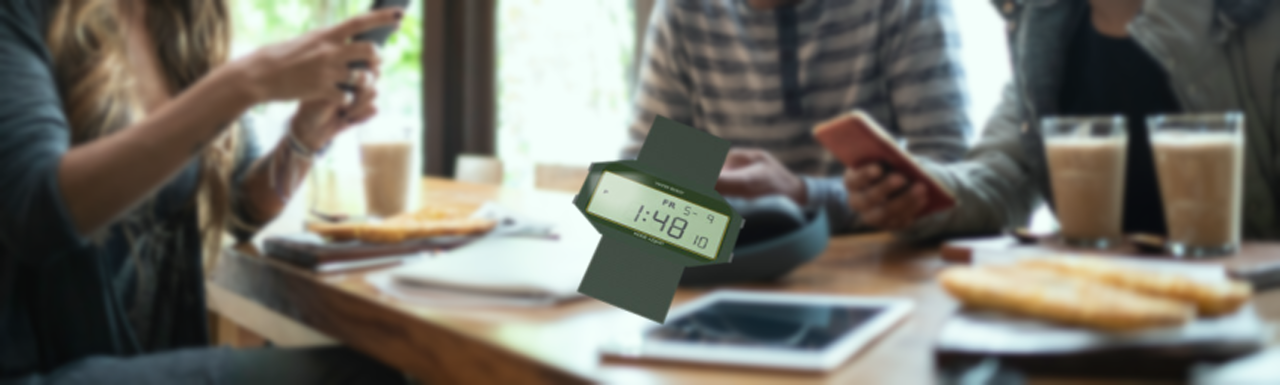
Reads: h=1 m=48 s=10
